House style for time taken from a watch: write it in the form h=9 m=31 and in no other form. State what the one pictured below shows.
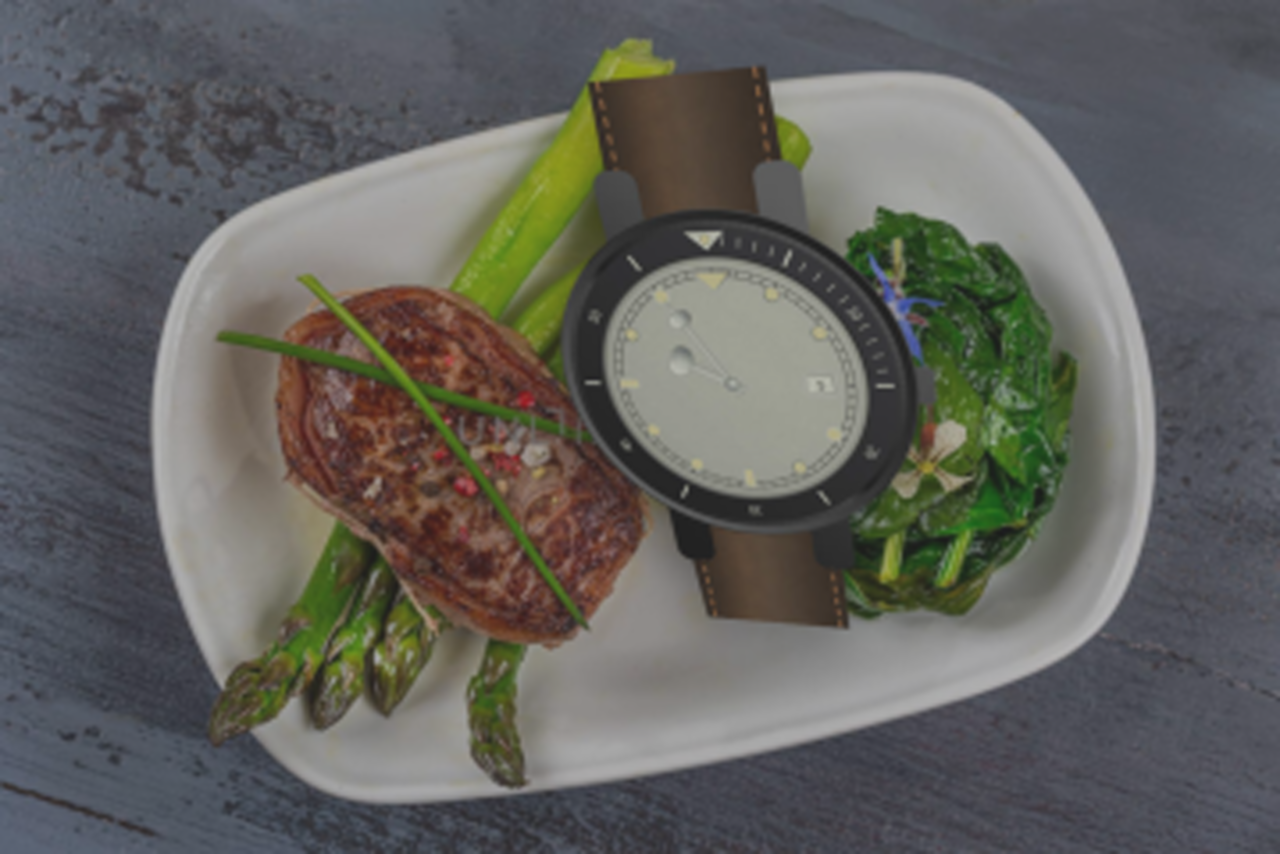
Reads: h=9 m=55
